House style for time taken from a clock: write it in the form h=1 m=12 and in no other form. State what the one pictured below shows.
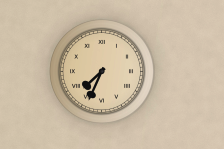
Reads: h=7 m=34
